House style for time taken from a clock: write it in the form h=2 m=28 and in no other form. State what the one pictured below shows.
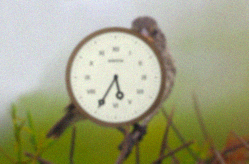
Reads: h=5 m=35
